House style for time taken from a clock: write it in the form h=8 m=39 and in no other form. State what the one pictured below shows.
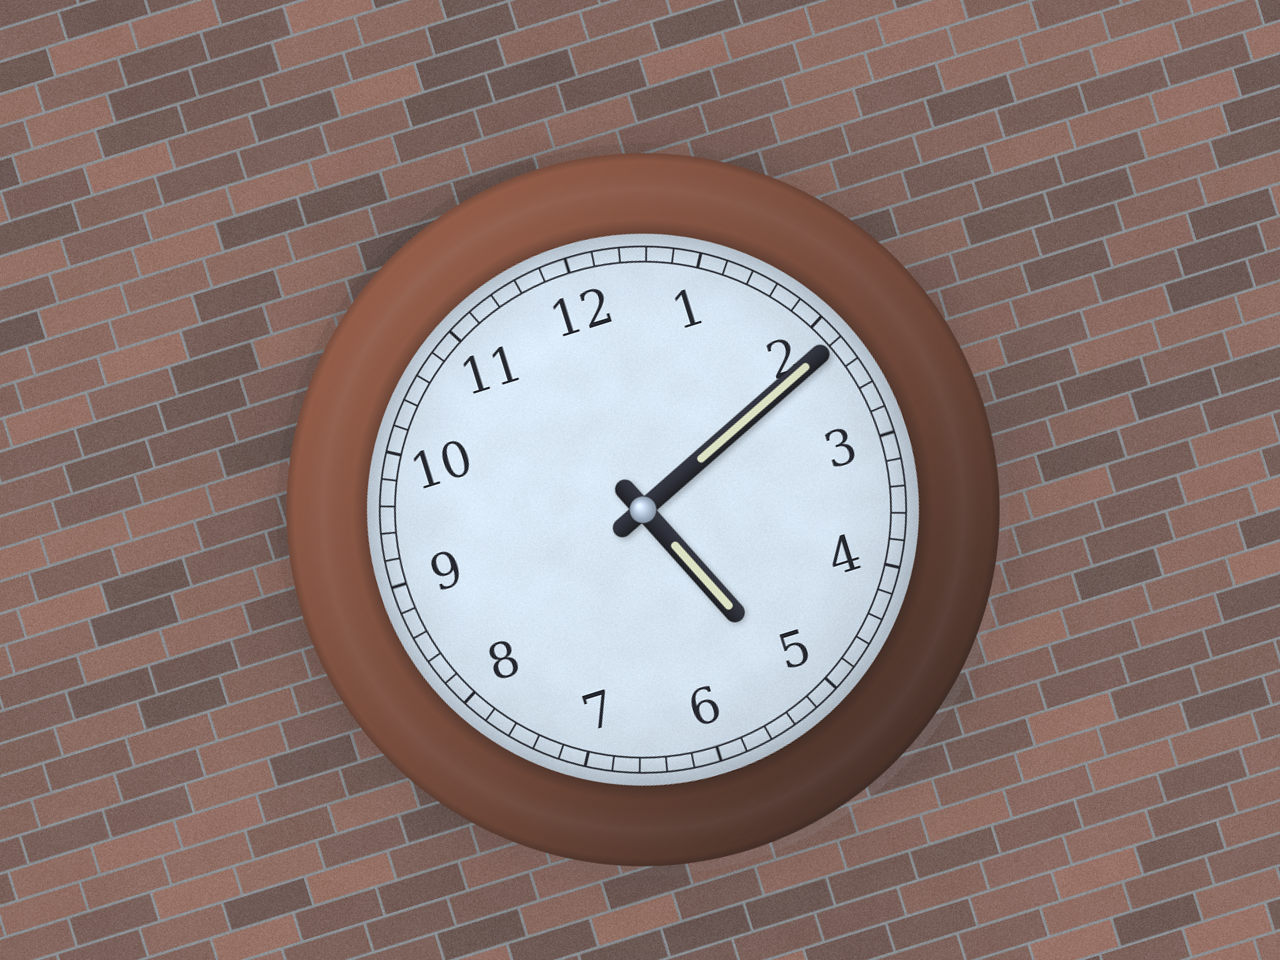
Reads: h=5 m=11
